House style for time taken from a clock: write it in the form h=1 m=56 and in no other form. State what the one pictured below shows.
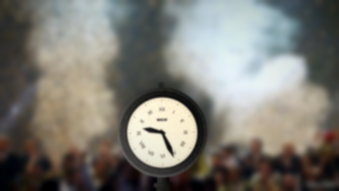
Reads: h=9 m=26
